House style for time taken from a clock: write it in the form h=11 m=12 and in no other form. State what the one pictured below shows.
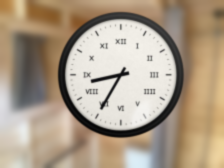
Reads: h=8 m=35
